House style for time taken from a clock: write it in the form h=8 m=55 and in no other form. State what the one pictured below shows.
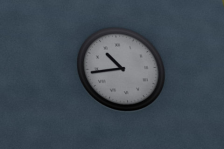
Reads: h=10 m=44
